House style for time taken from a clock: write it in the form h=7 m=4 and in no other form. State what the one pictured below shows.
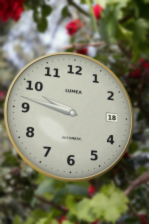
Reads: h=9 m=47
